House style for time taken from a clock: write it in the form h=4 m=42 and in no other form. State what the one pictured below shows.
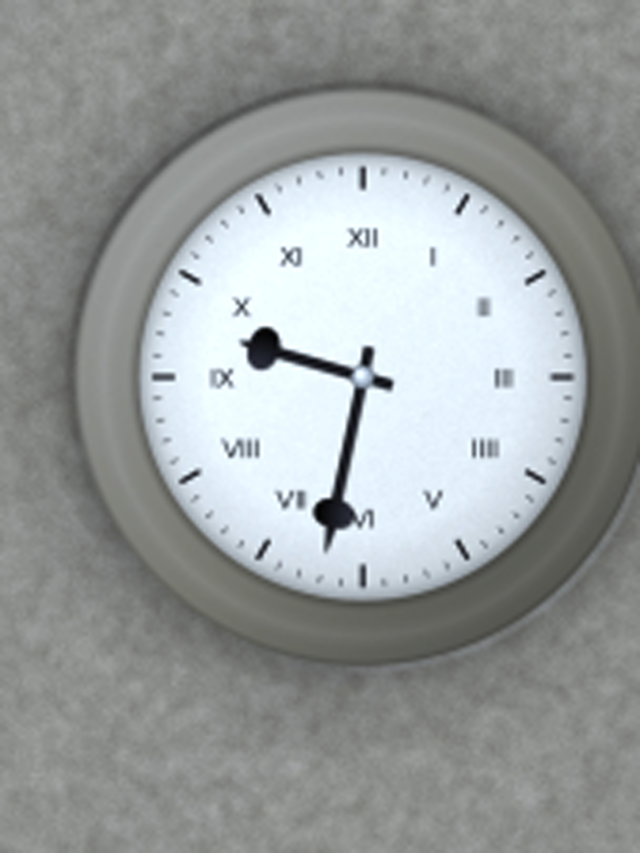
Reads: h=9 m=32
